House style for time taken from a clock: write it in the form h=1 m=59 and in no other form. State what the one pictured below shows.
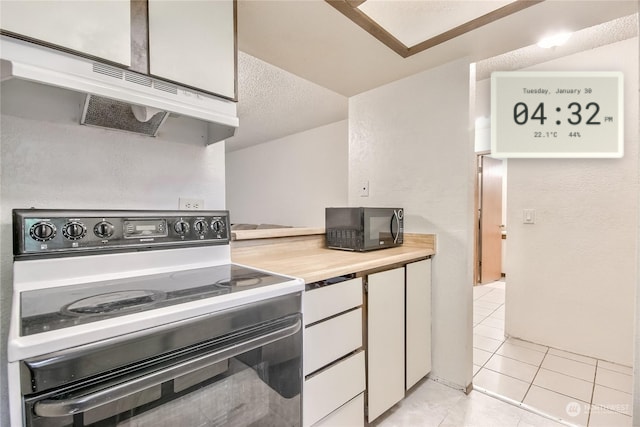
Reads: h=4 m=32
